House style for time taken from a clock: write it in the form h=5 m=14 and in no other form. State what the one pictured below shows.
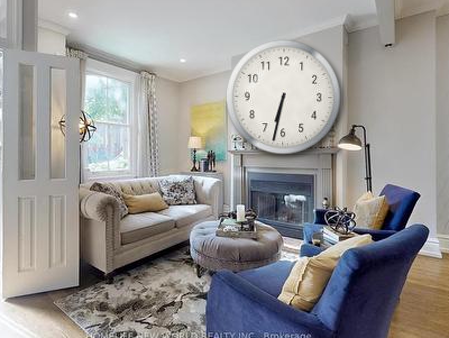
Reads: h=6 m=32
